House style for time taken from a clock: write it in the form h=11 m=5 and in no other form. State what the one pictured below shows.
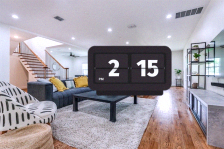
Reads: h=2 m=15
